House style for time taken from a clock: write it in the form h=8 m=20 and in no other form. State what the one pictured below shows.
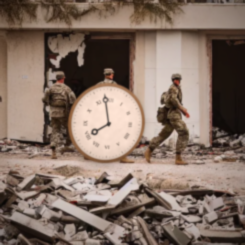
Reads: h=7 m=58
